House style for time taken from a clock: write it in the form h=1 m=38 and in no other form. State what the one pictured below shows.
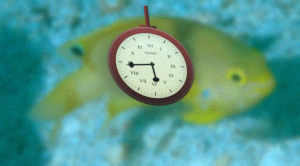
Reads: h=5 m=44
